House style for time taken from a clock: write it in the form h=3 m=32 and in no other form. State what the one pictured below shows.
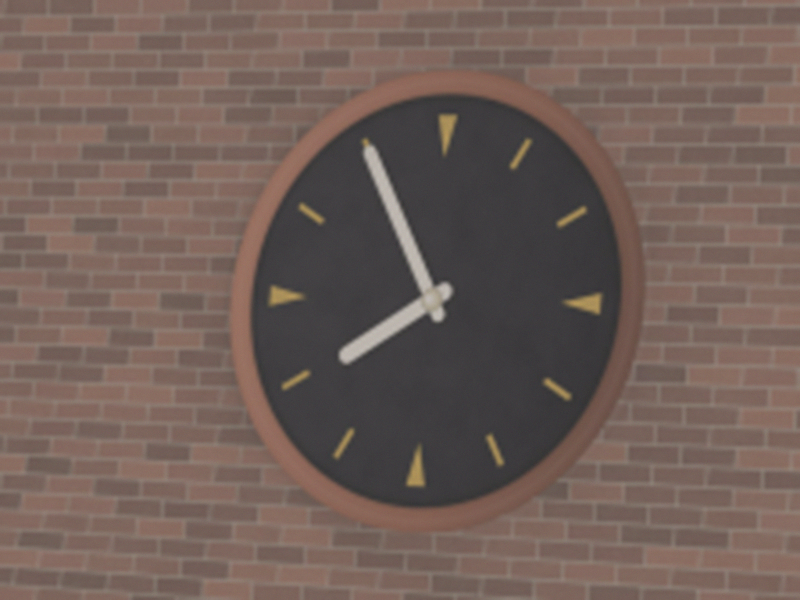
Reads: h=7 m=55
